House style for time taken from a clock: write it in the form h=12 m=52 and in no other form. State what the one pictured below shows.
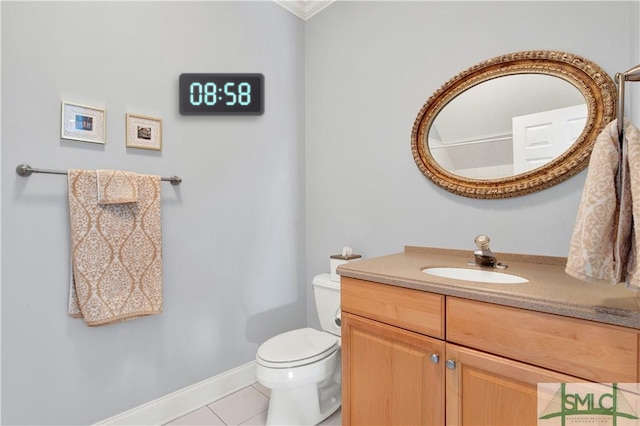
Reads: h=8 m=58
